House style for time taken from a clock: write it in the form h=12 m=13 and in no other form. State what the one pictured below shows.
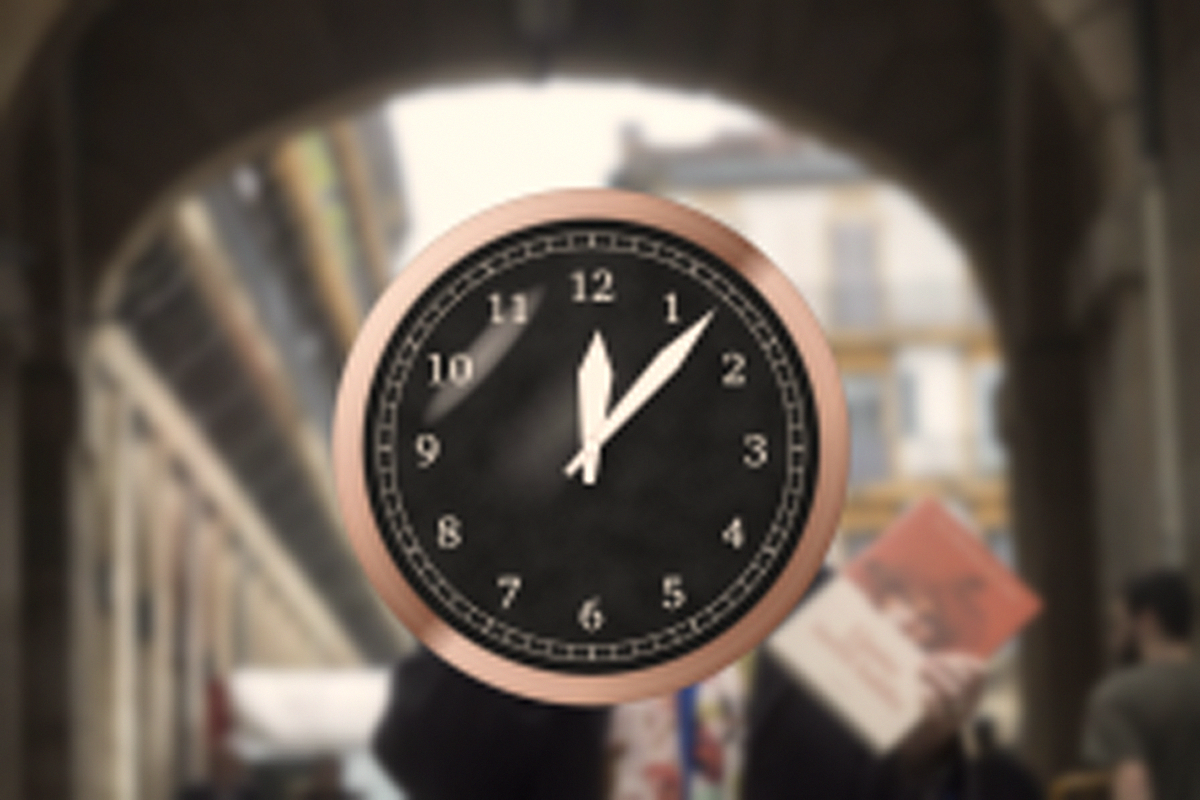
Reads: h=12 m=7
